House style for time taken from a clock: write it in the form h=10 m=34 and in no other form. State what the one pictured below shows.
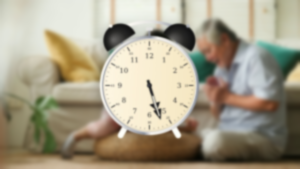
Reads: h=5 m=27
